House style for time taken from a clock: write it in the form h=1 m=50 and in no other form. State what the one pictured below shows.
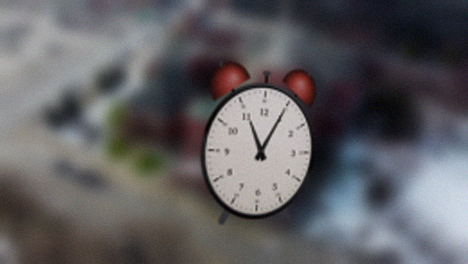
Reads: h=11 m=5
